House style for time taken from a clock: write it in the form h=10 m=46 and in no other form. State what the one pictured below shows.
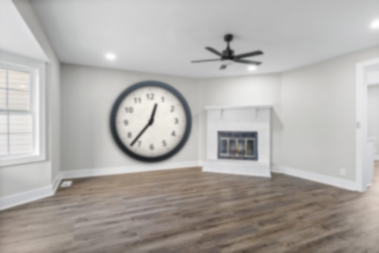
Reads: h=12 m=37
